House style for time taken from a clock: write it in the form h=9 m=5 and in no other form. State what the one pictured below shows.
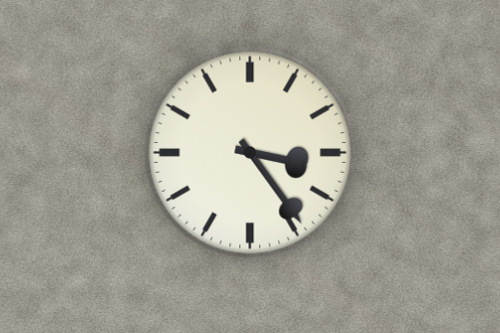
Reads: h=3 m=24
